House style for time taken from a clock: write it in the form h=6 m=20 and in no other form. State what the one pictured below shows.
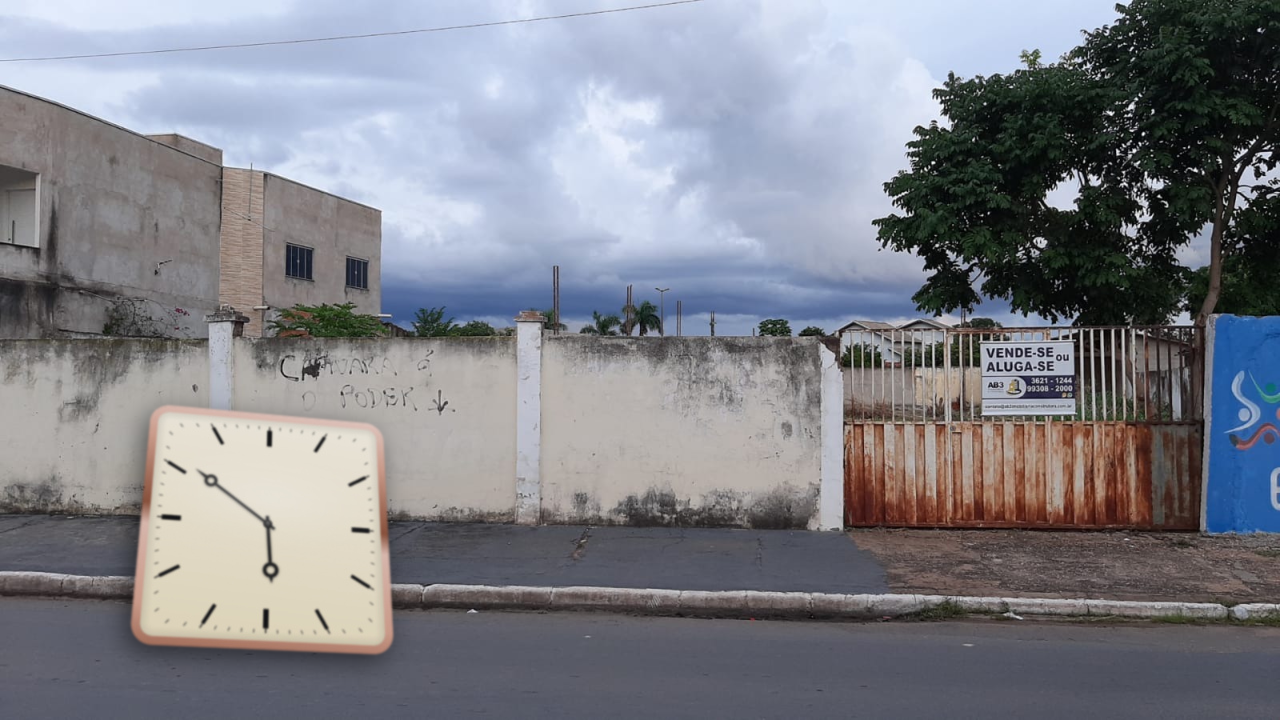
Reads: h=5 m=51
